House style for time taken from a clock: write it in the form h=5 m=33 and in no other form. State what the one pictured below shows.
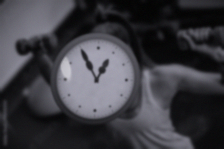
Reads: h=12 m=55
